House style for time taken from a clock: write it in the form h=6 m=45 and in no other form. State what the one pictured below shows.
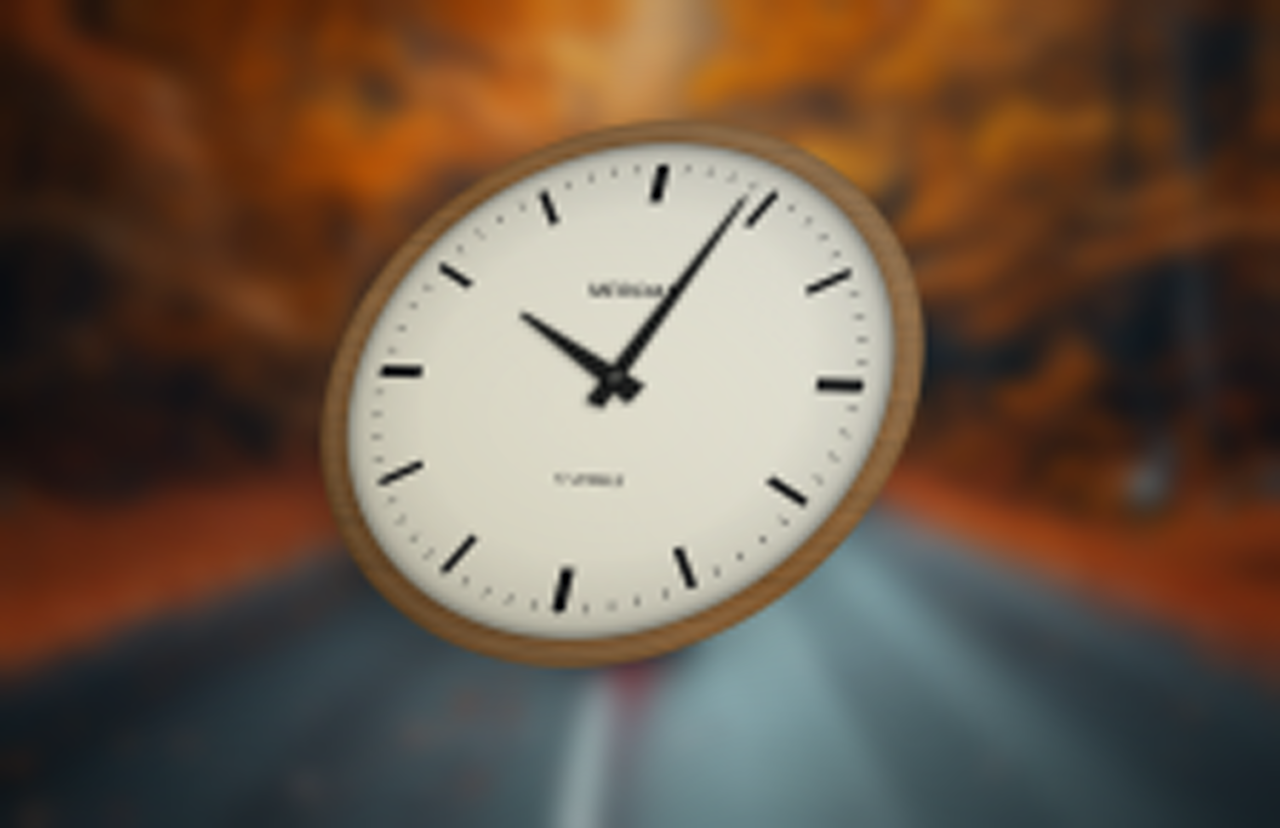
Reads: h=10 m=4
